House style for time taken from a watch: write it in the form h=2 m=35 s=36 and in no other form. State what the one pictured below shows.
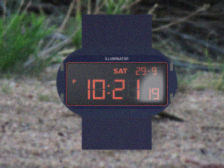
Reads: h=10 m=21 s=19
